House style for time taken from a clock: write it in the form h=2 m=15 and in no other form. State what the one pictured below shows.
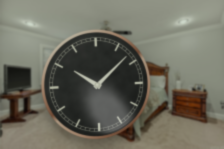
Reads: h=10 m=8
